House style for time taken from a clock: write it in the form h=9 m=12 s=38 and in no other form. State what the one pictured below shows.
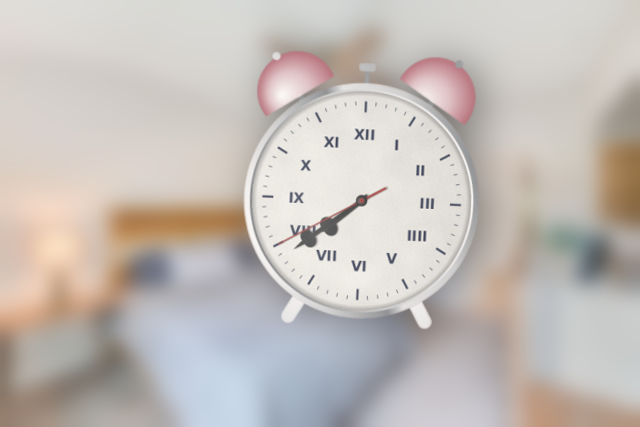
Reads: h=7 m=38 s=40
